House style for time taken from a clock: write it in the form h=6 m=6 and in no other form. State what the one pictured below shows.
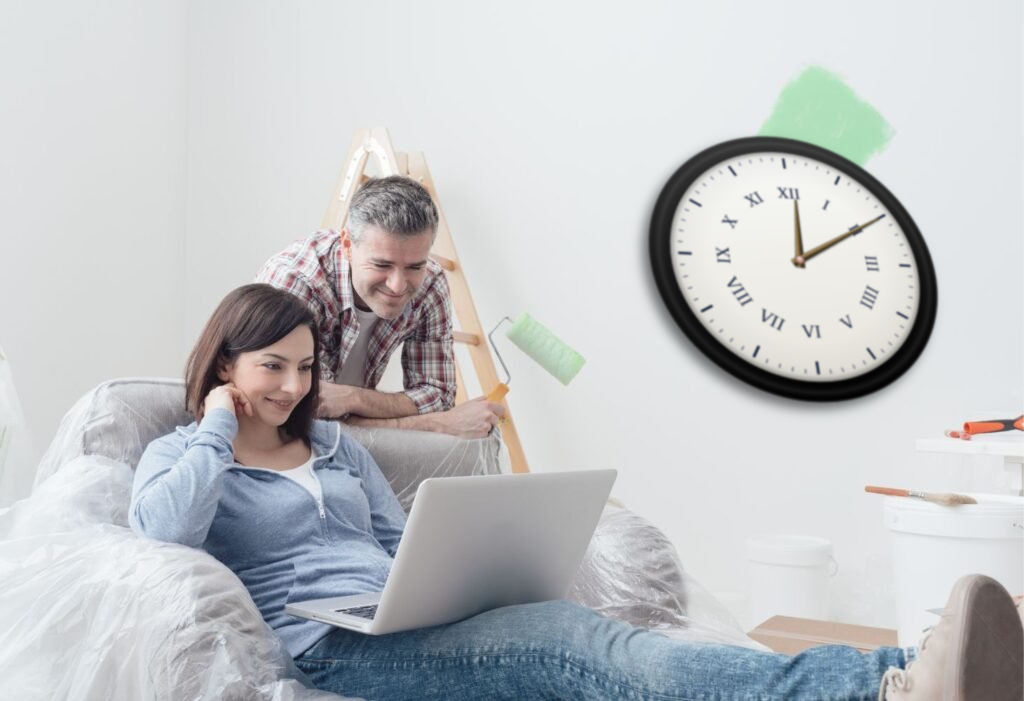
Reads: h=12 m=10
